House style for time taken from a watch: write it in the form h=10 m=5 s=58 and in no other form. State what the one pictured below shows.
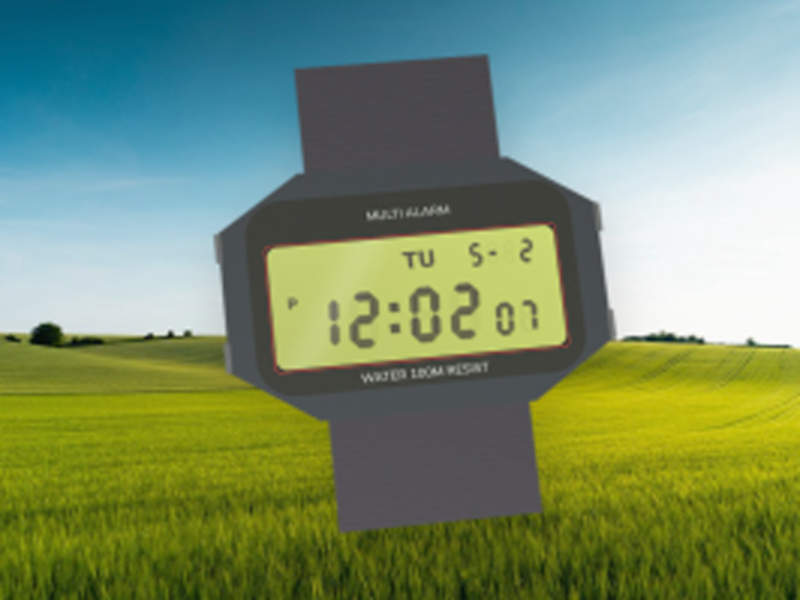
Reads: h=12 m=2 s=7
